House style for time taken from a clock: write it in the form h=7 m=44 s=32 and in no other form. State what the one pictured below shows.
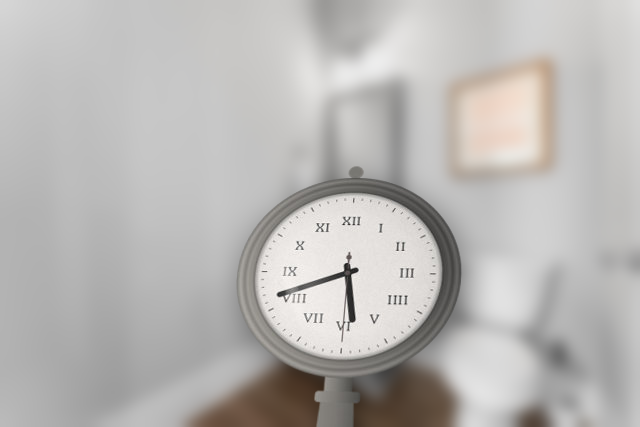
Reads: h=5 m=41 s=30
